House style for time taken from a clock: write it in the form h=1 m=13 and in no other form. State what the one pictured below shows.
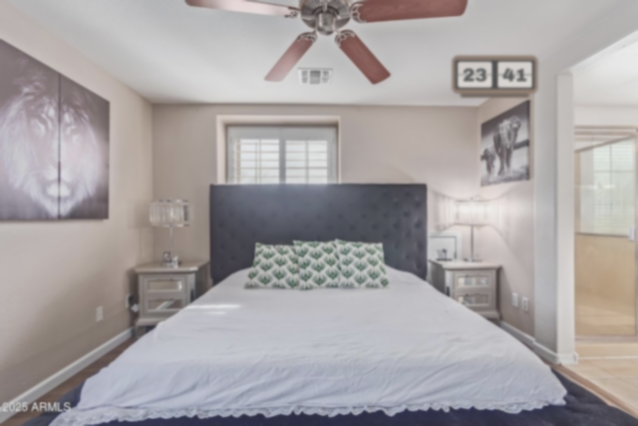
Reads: h=23 m=41
